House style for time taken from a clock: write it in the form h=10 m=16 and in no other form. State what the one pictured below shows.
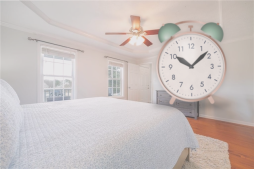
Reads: h=10 m=8
